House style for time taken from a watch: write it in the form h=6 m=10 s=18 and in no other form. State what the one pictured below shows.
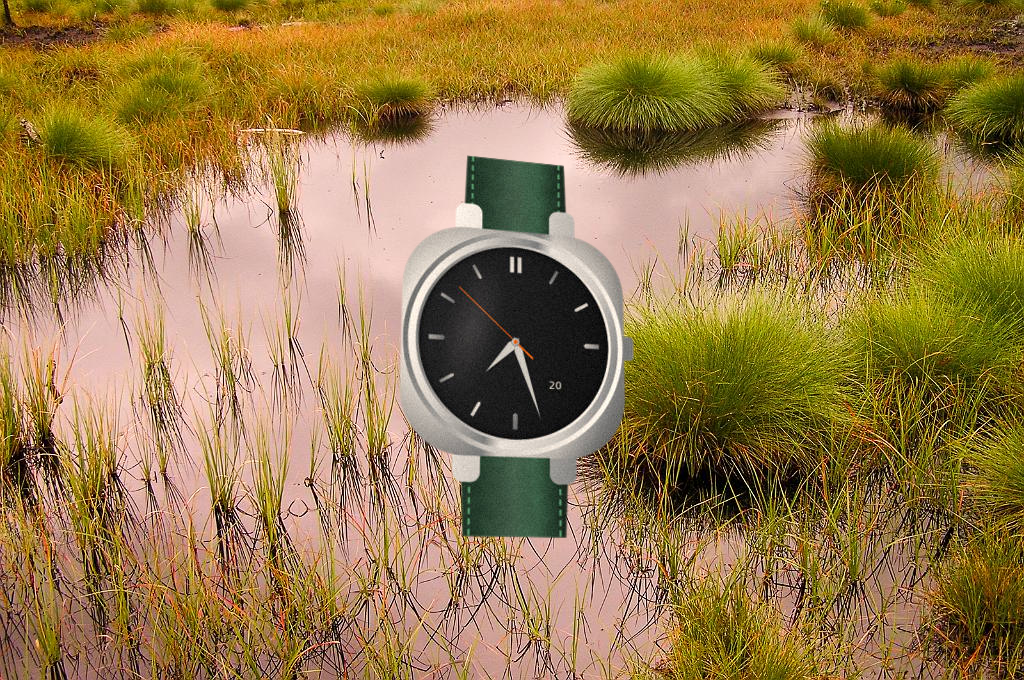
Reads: h=7 m=26 s=52
